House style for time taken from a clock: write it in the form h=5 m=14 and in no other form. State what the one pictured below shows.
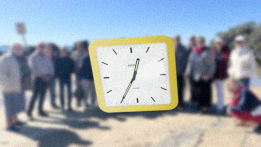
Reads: h=12 m=35
